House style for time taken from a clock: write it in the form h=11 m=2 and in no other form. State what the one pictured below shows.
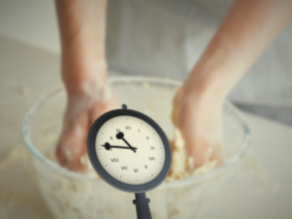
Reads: h=10 m=46
